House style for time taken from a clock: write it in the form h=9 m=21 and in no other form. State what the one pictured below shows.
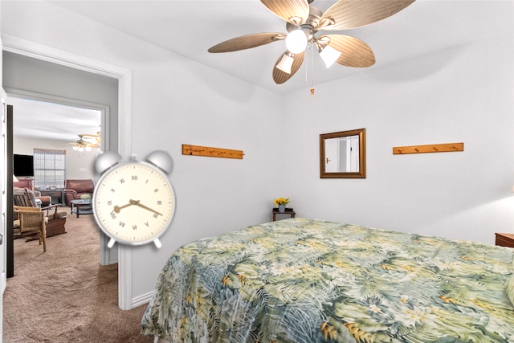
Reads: h=8 m=19
